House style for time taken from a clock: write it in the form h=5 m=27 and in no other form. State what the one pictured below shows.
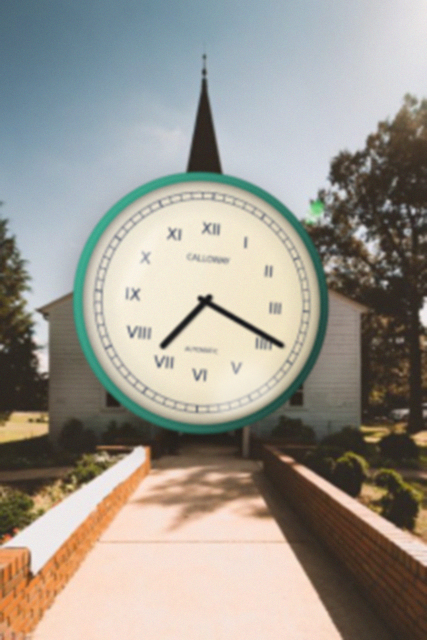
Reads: h=7 m=19
